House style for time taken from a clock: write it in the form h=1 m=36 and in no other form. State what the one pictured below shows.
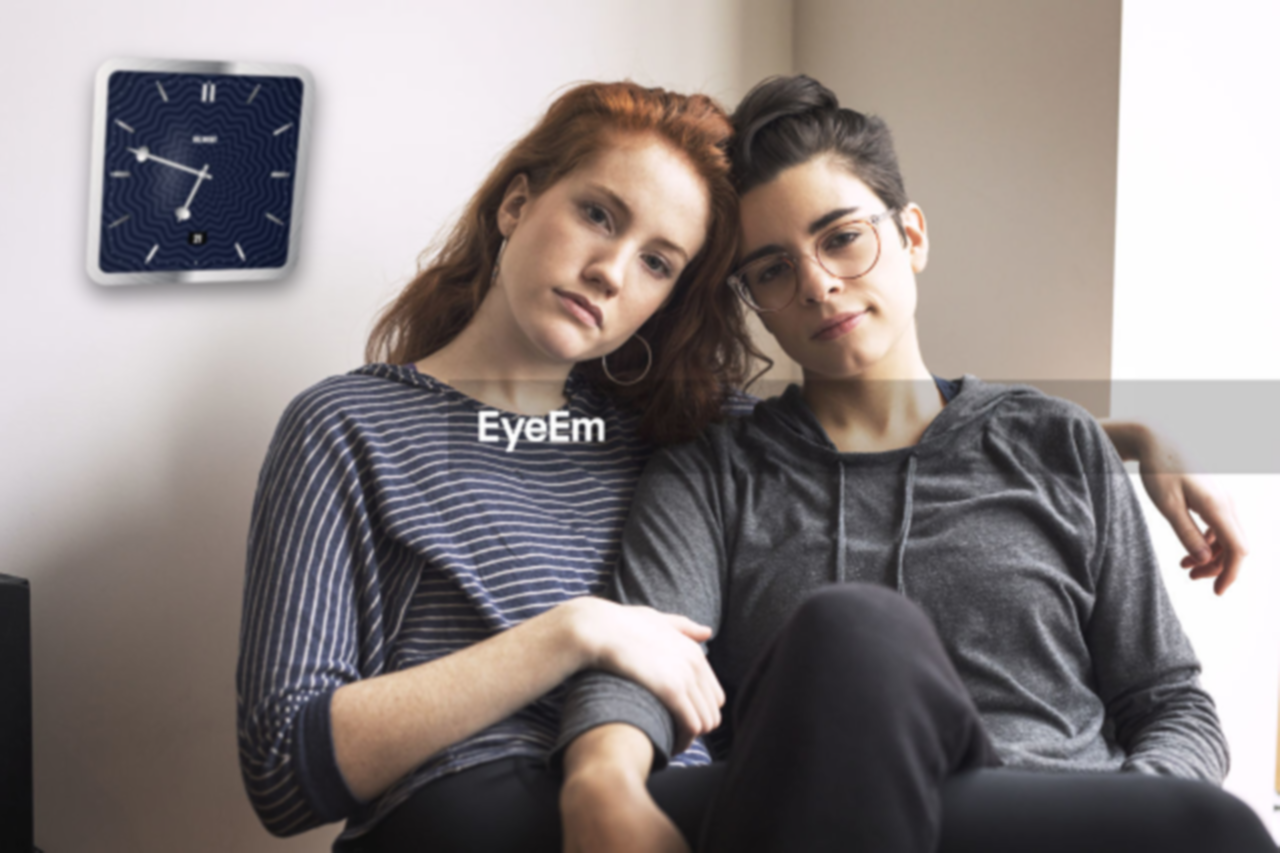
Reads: h=6 m=48
